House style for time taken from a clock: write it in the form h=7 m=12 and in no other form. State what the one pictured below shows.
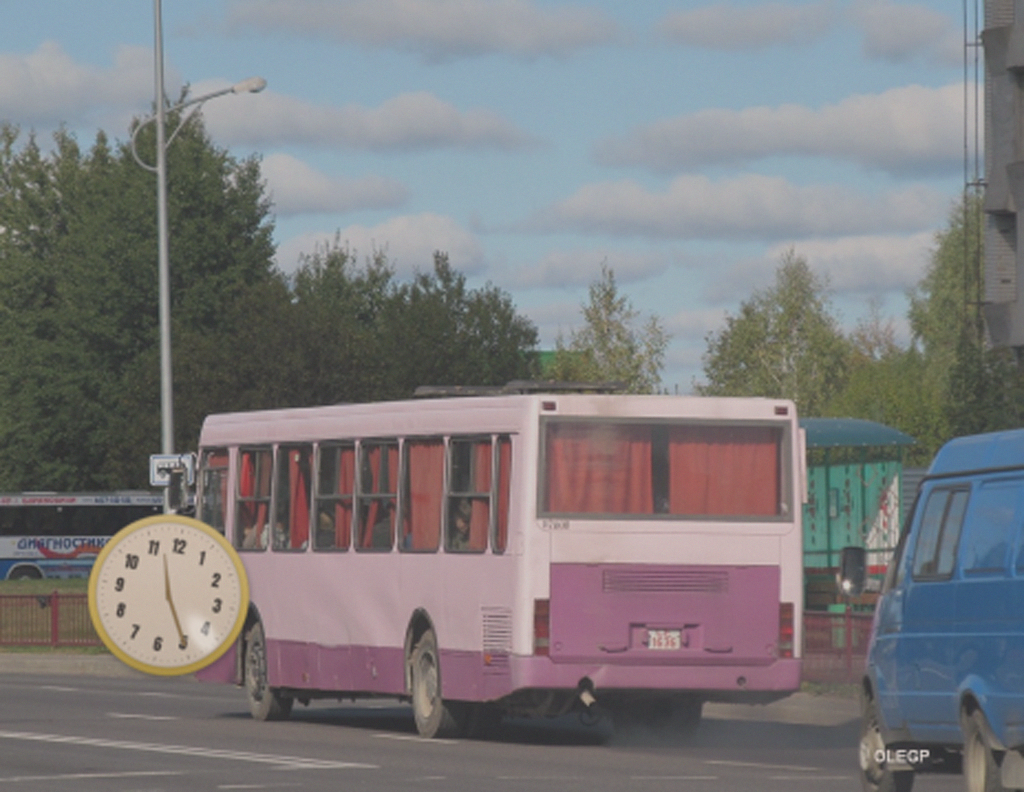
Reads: h=11 m=25
